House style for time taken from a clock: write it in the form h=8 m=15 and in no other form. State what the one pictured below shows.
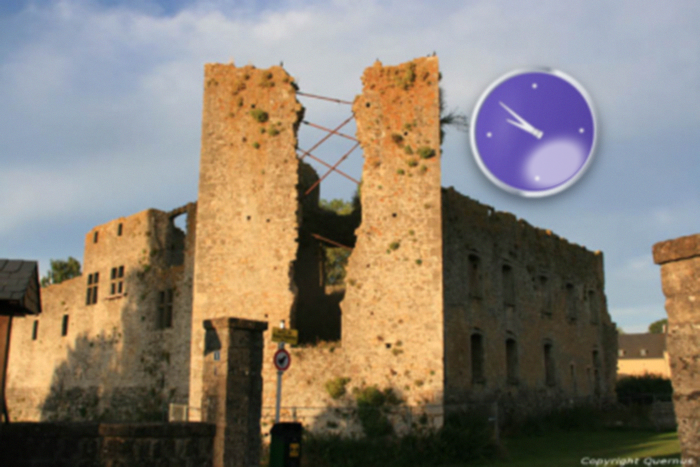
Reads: h=9 m=52
